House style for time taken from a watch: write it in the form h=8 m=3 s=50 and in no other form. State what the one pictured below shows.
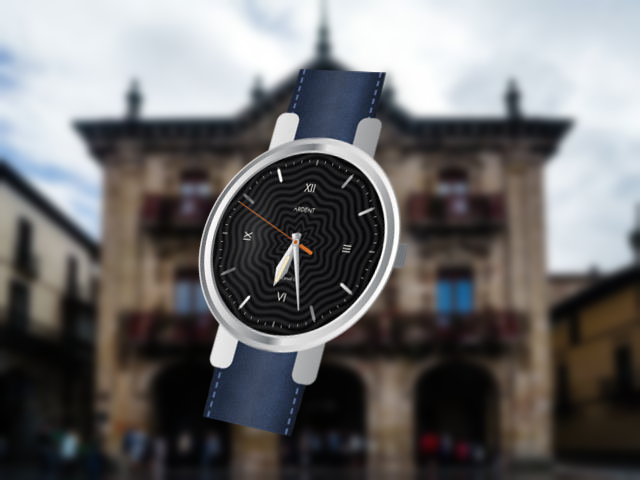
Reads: h=6 m=26 s=49
